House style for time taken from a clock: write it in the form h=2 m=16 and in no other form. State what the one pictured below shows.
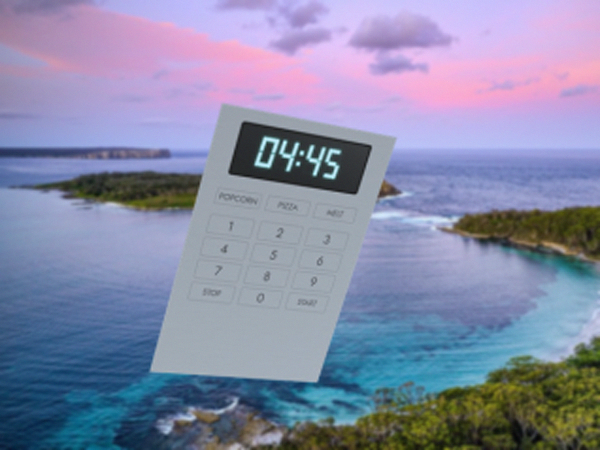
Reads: h=4 m=45
